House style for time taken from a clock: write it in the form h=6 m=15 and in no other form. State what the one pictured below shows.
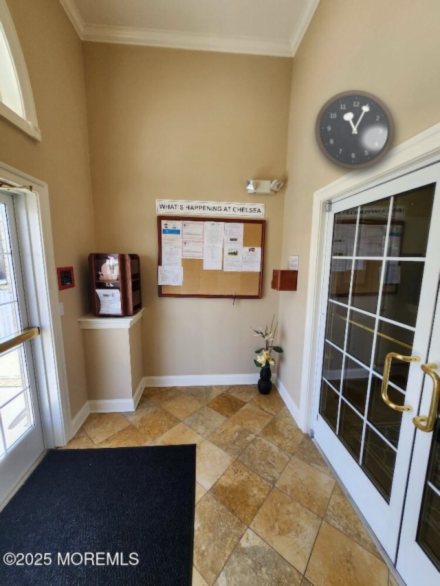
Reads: h=11 m=4
